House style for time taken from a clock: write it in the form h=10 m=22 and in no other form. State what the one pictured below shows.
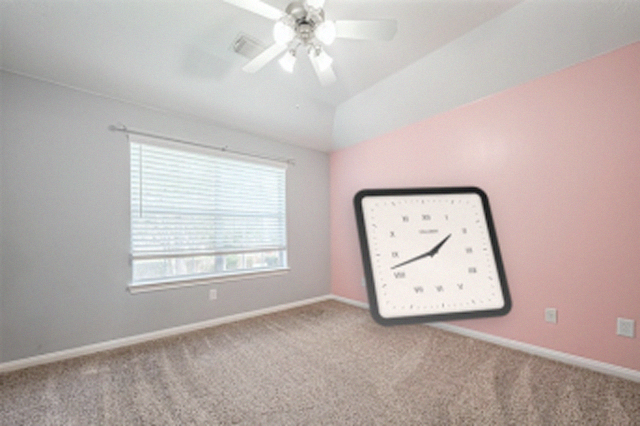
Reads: h=1 m=42
